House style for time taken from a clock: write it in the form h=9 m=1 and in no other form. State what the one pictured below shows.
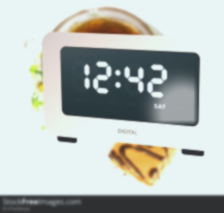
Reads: h=12 m=42
